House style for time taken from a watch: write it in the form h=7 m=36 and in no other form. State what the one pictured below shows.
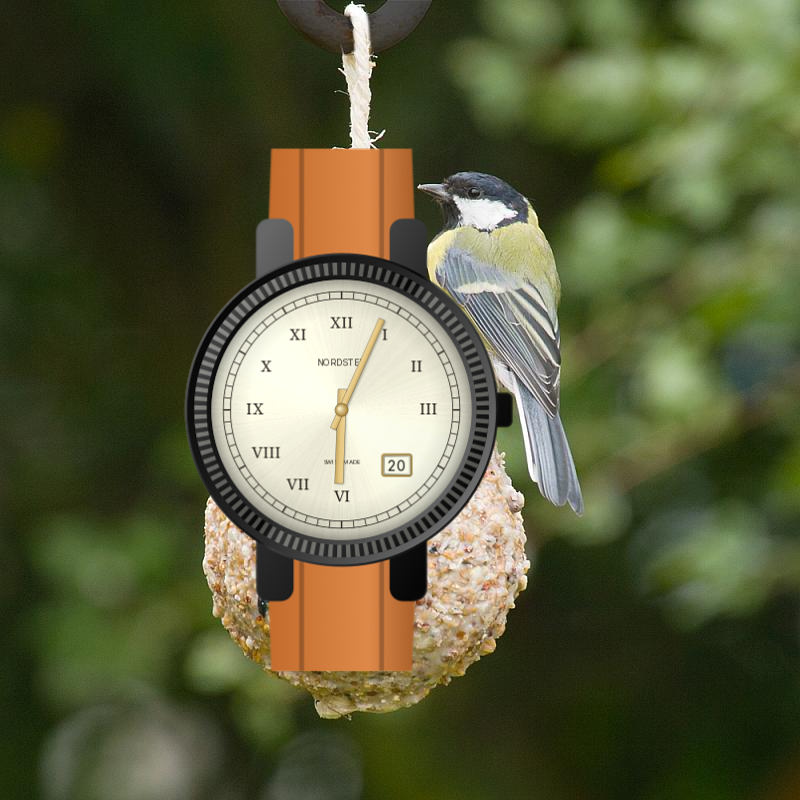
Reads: h=6 m=4
